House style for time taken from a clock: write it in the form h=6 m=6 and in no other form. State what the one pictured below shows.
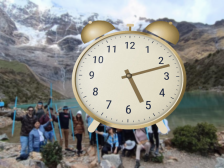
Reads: h=5 m=12
